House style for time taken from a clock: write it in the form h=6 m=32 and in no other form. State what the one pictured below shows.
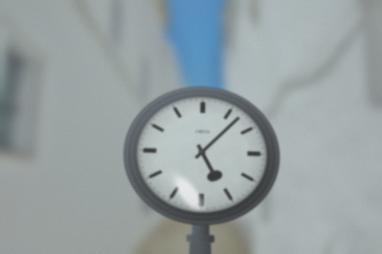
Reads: h=5 m=7
